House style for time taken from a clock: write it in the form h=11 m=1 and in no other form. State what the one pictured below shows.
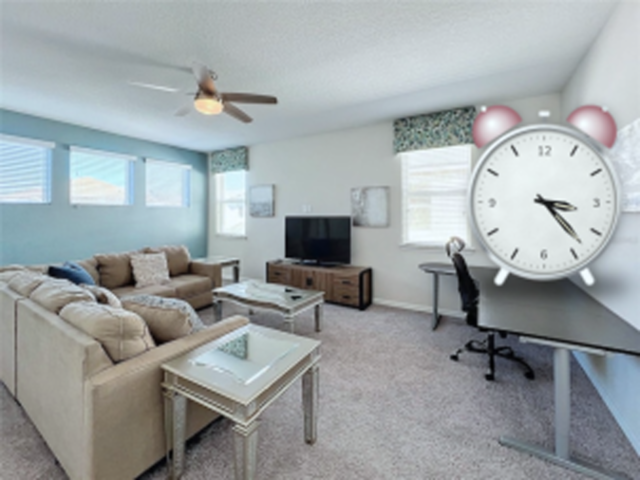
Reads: h=3 m=23
